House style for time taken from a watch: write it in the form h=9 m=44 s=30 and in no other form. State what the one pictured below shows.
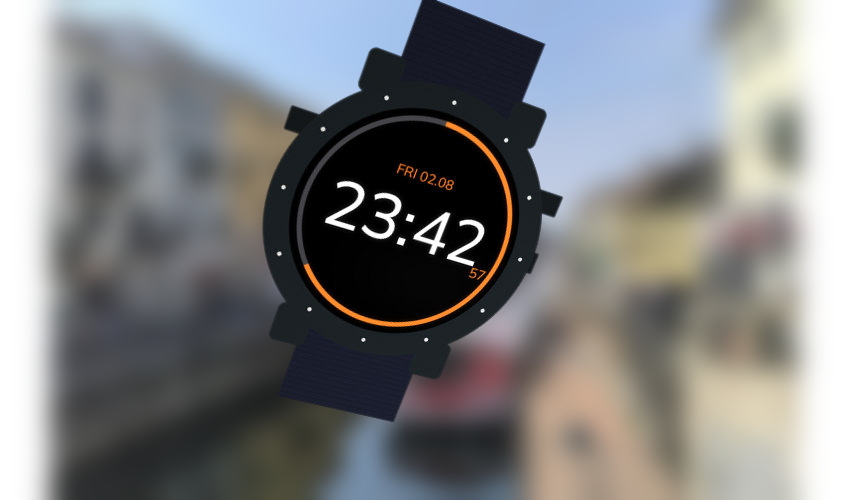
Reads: h=23 m=42 s=57
